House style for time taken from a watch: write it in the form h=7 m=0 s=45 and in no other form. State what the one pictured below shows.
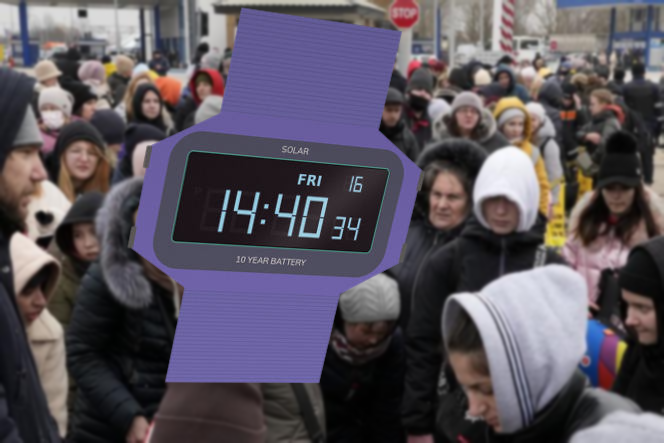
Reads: h=14 m=40 s=34
